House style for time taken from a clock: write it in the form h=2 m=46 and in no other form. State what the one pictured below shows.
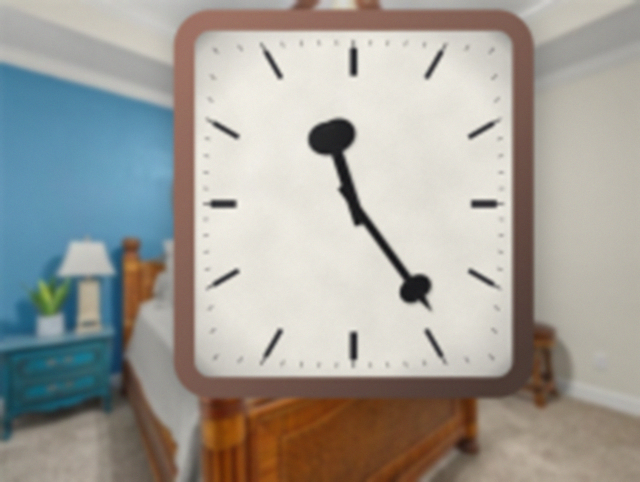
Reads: h=11 m=24
